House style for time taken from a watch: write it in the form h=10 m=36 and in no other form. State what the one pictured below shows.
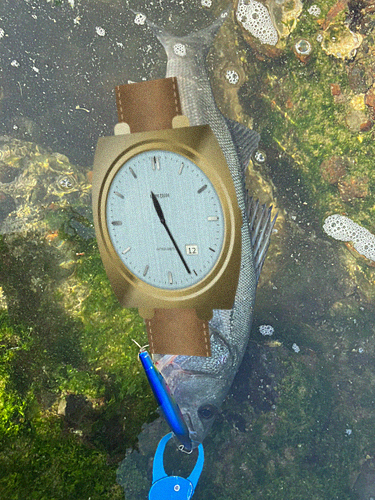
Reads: h=11 m=26
